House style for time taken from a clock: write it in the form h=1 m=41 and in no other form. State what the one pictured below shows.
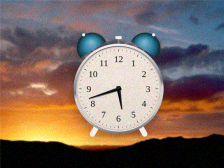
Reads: h=5 m=42
